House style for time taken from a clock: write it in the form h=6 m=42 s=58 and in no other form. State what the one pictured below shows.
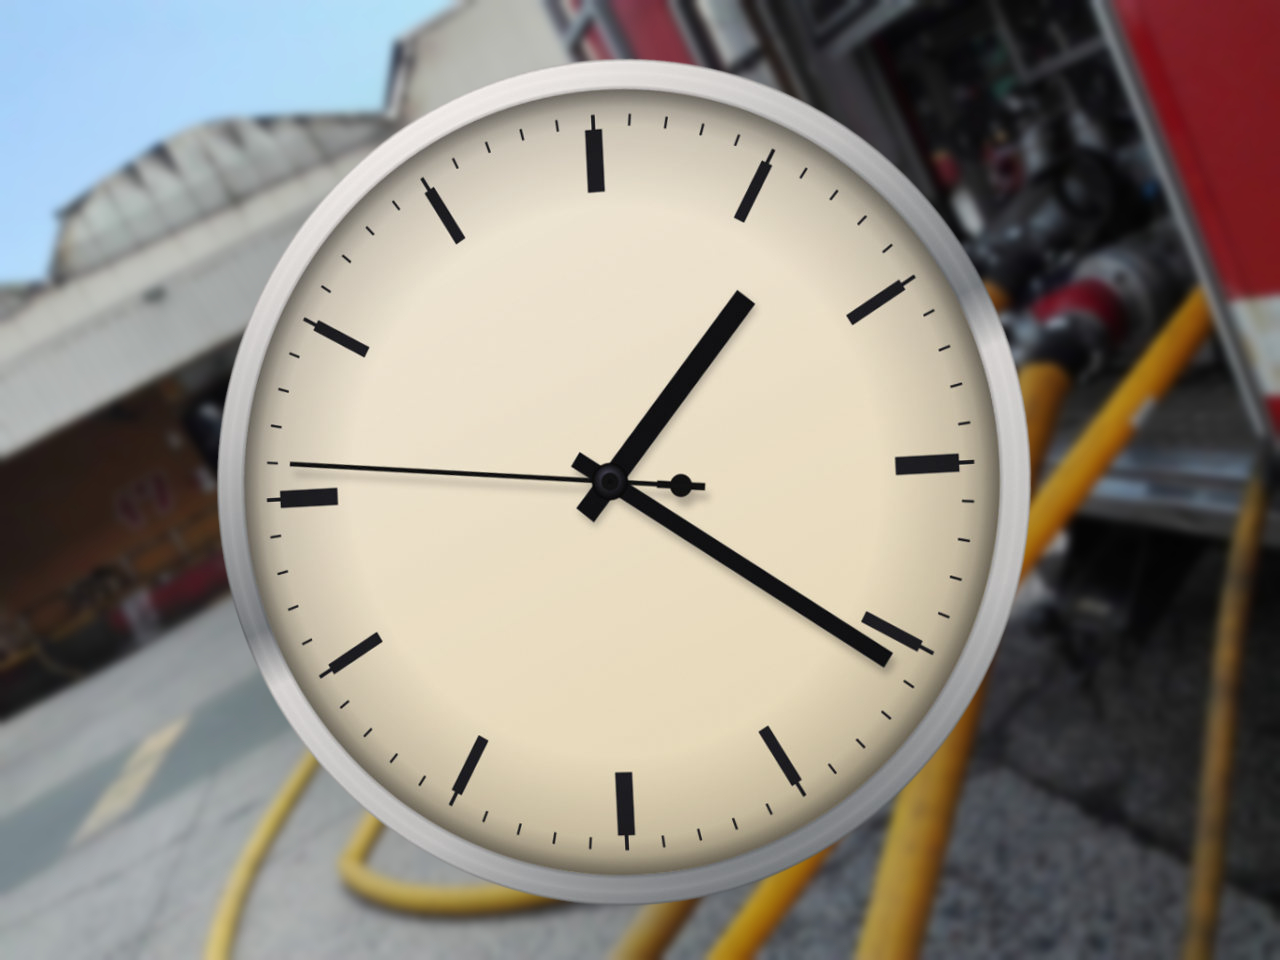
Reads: h=1 m=20 s=46
